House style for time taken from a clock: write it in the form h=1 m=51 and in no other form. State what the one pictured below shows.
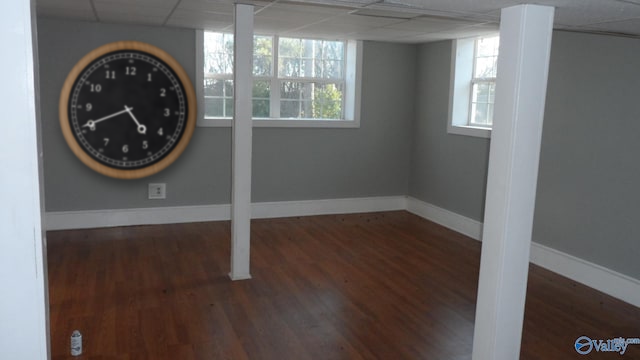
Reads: h=4 m=41
